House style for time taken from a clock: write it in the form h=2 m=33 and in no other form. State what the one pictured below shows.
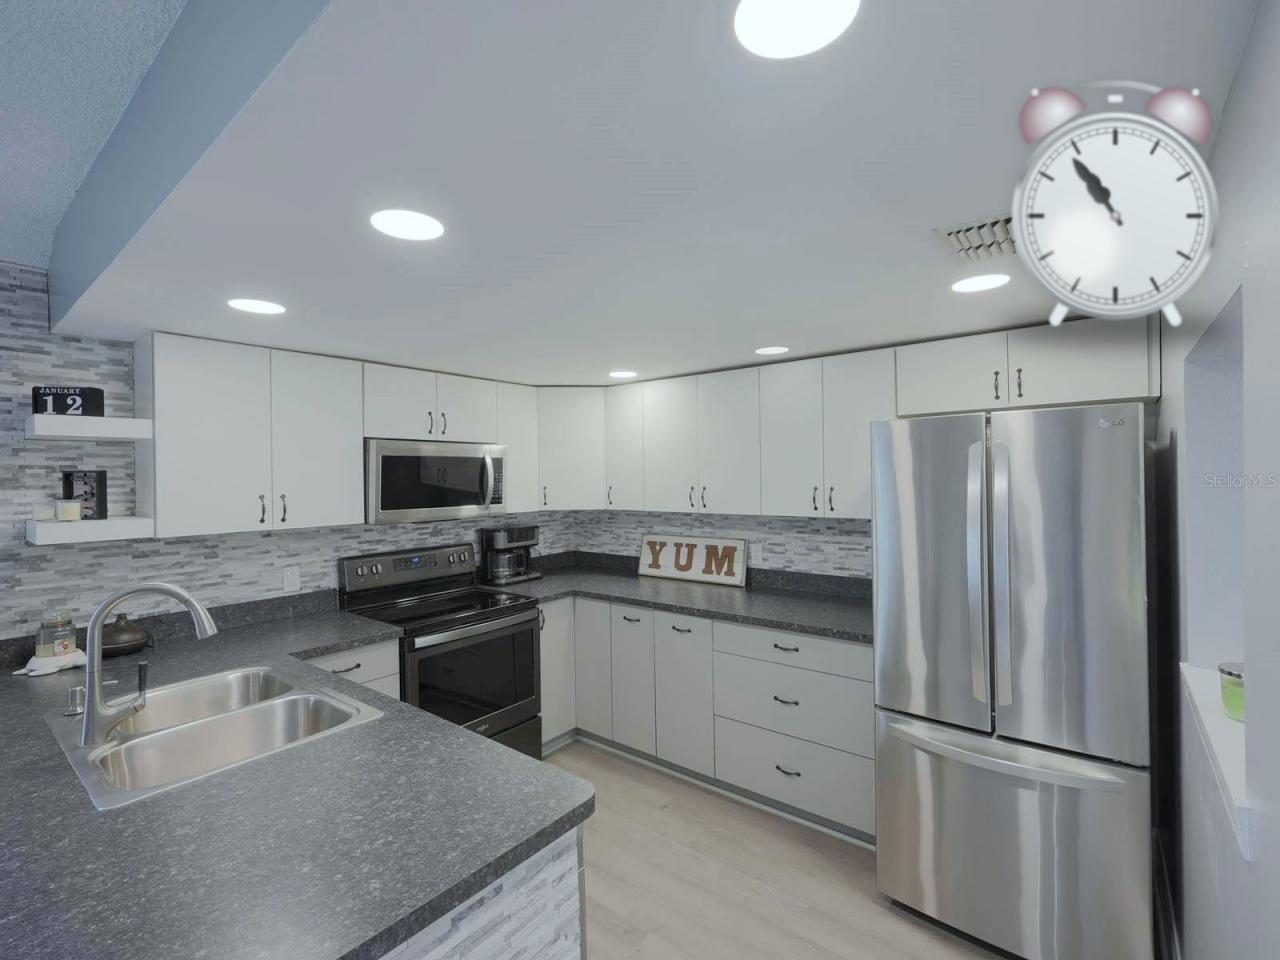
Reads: h=10 m=54
